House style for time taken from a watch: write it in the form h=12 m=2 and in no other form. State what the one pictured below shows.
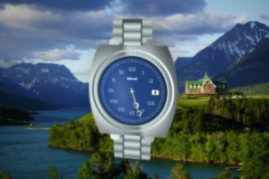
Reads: h=5 m=27
